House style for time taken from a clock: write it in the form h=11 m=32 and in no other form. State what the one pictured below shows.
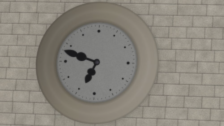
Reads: h=6 m=48
